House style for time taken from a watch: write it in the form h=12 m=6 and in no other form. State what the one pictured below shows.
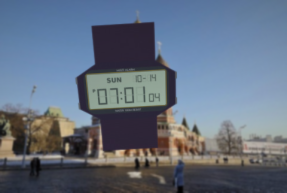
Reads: h=7 m=1
